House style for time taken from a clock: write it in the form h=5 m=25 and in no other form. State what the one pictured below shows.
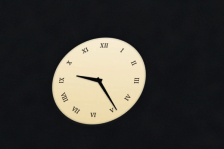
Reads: h=9 m=24
